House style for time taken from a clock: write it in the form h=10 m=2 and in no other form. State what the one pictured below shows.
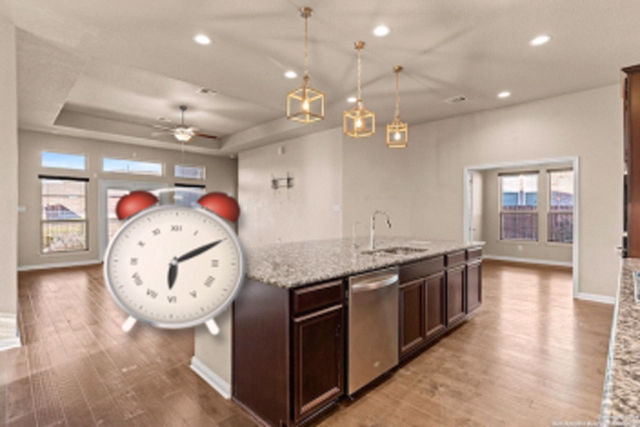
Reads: h=6 m=10
